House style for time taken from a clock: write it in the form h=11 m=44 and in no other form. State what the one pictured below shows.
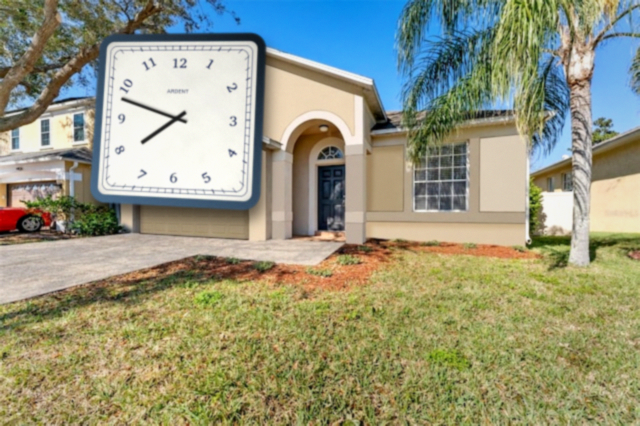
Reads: h=7 m=48
